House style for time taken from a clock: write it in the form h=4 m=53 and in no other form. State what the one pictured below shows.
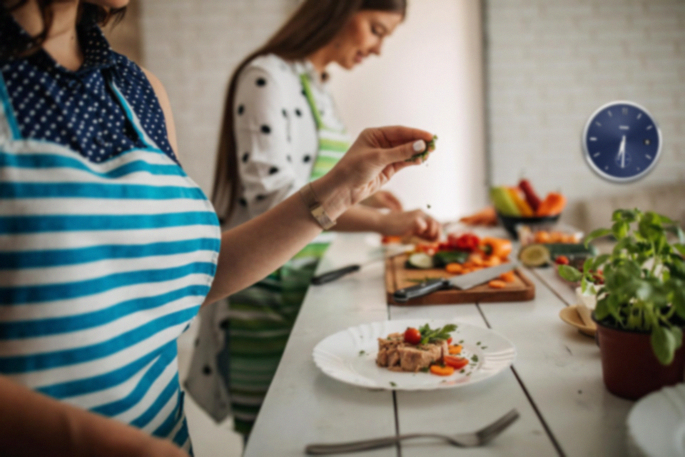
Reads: h=6 m=30
